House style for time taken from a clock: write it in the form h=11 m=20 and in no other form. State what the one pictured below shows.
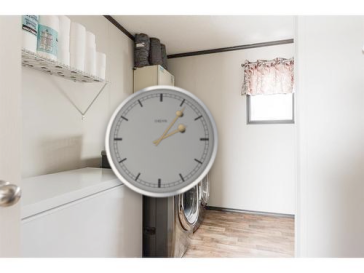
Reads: h=2 m=6
